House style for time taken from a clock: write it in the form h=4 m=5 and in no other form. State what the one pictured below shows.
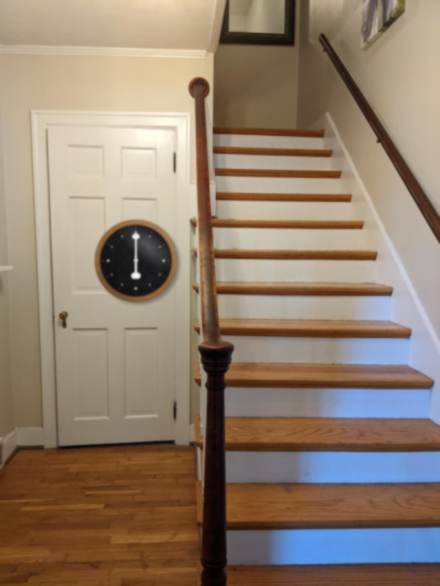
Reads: h=6 m=0
